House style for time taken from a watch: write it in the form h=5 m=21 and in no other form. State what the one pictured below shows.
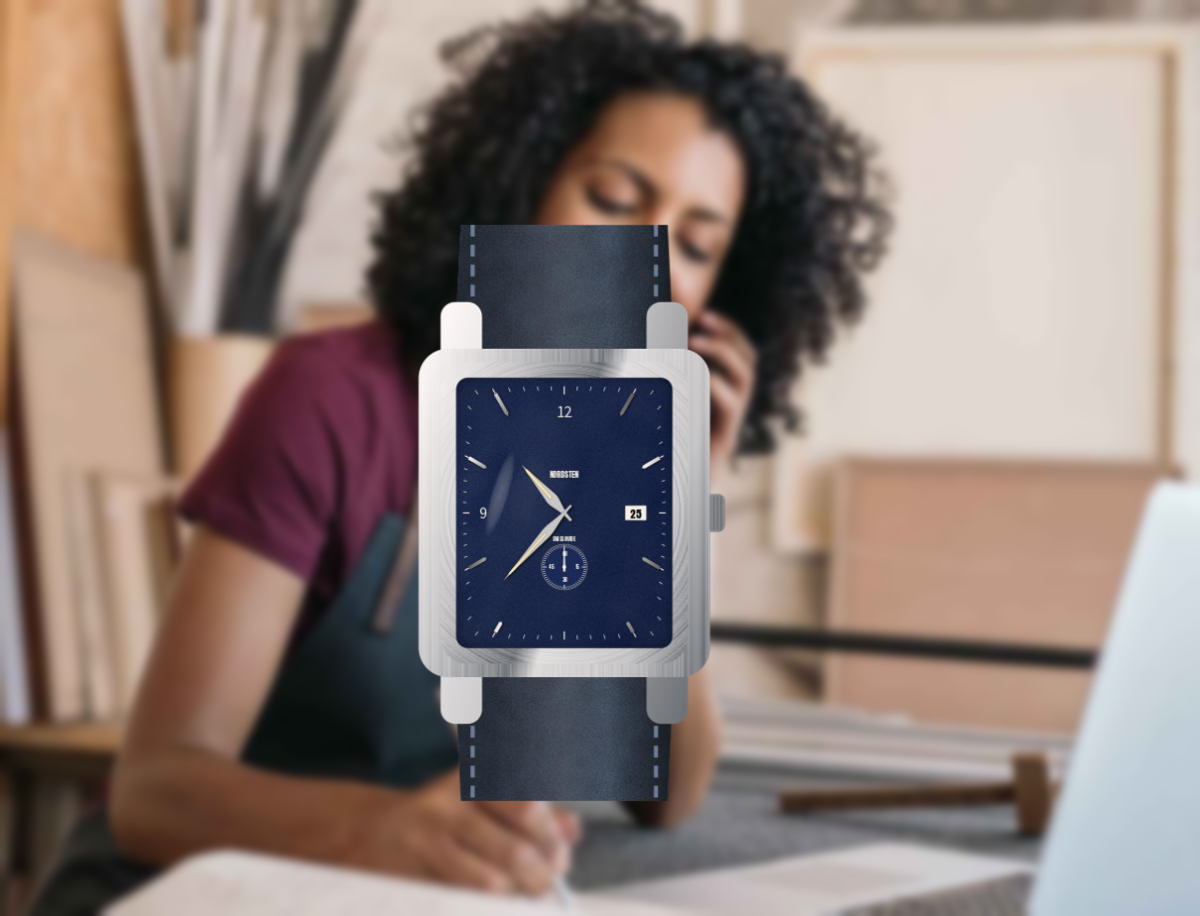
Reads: h=10 m=37
